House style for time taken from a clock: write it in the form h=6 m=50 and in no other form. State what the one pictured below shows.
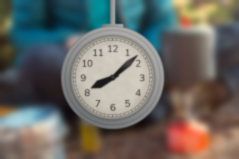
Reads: h=8 m=8
